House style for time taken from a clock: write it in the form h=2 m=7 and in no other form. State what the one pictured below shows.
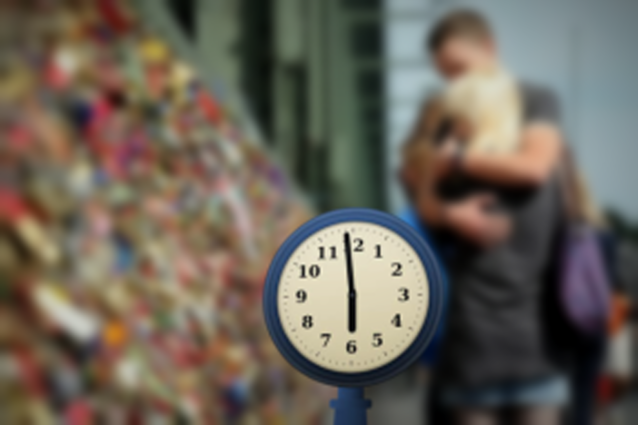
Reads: h=5 m=59
